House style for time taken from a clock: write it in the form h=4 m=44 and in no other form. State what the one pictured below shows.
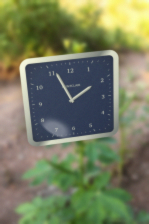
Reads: h=1 m=56
